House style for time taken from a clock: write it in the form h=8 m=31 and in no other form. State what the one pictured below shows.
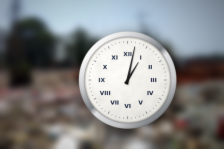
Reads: h=1 m=2
